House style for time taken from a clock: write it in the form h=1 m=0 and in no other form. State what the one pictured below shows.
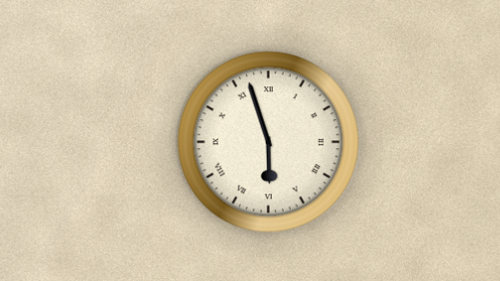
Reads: h=5 m=57
